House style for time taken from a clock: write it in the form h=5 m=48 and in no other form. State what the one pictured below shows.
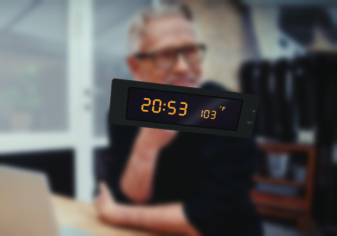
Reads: h=20 m=53
